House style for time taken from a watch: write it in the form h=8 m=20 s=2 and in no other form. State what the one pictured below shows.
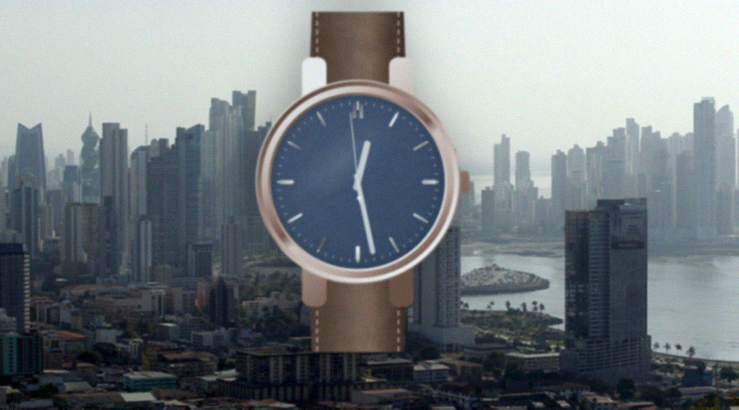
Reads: h=12 m=27 s=59
